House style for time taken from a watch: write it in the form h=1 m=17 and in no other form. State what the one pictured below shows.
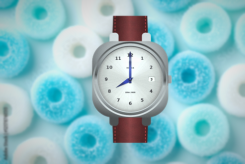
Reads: h=8 m=0
